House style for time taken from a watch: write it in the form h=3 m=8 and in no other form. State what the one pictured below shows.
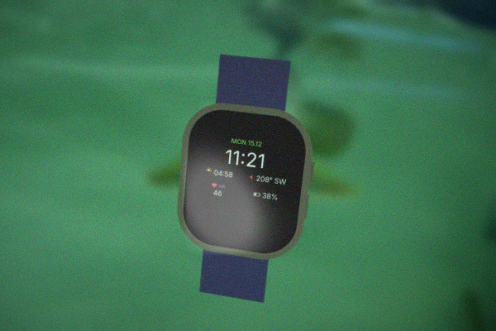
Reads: h=11 m=21
